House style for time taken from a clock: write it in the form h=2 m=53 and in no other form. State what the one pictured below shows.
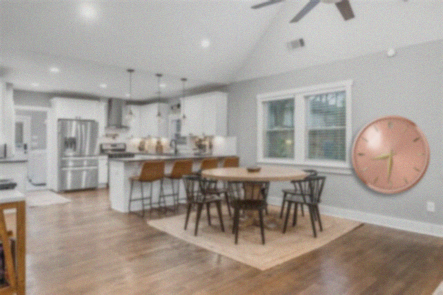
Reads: h=8 m=31
